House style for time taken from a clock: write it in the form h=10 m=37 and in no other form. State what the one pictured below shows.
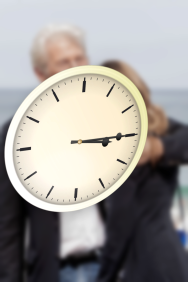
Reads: h=3 m=15
